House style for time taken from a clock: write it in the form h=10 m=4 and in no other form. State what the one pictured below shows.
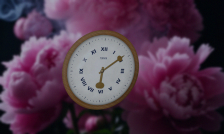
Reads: h=6 m=9
